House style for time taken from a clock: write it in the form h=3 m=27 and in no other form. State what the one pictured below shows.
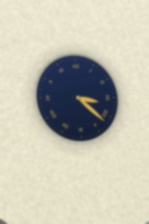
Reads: h=3 m=22
